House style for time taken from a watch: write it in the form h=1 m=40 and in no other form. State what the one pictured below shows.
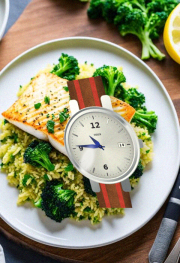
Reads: h=10 m=46
